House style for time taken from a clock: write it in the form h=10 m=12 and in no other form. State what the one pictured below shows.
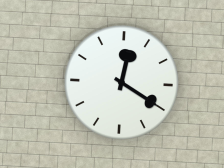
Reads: h=12 m=20
